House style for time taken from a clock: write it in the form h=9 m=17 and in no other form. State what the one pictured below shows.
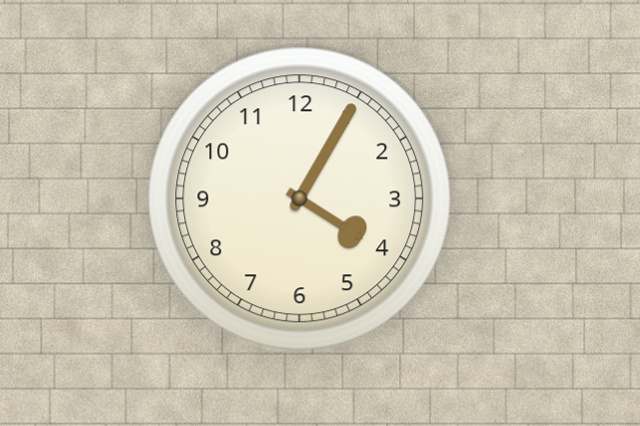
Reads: h=4 m=5
